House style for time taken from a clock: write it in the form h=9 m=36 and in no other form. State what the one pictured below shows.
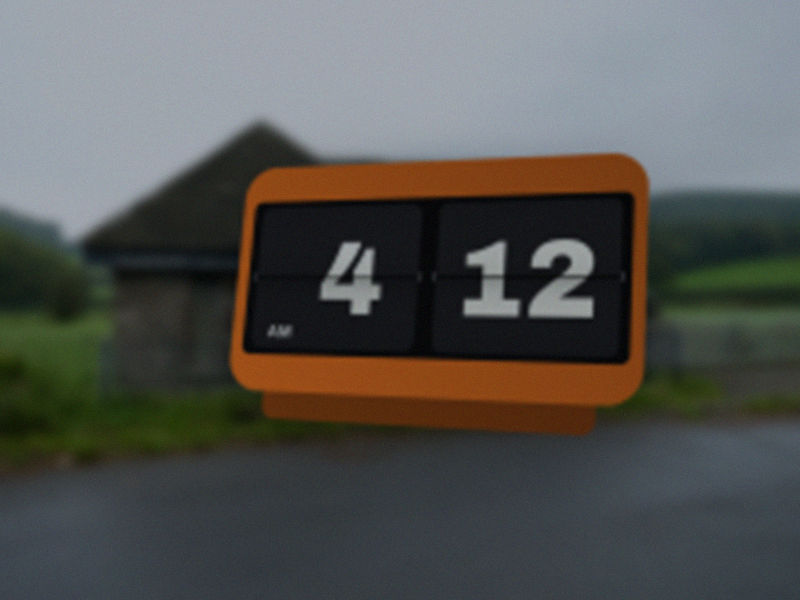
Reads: h=4 m=12
